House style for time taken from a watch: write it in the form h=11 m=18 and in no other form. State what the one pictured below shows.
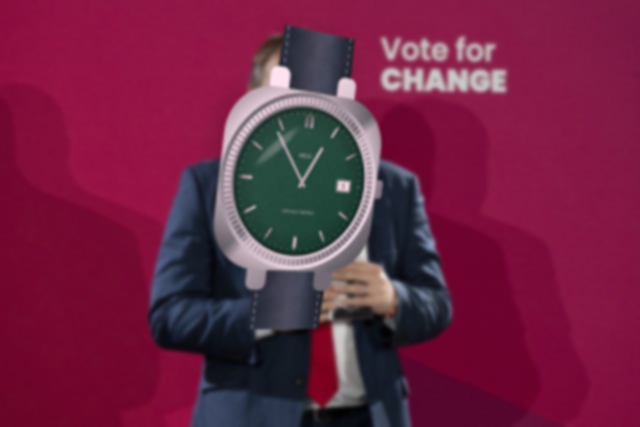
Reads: h=12 m=54
